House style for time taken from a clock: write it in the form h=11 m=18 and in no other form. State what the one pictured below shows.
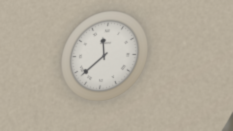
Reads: h=11 m=38
